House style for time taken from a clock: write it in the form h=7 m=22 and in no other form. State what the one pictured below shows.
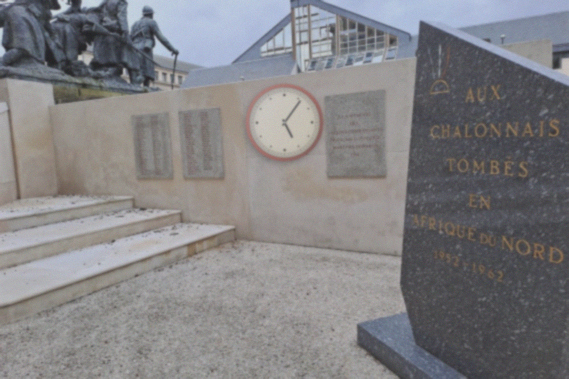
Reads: h=5 m=6
